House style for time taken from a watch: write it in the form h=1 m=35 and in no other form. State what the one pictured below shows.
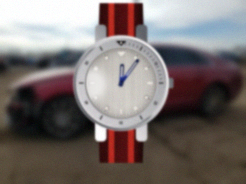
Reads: h=12 m=6
